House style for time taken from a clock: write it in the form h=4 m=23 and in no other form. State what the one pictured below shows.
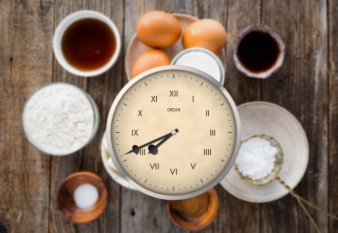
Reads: h=7 m=41
